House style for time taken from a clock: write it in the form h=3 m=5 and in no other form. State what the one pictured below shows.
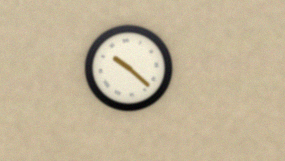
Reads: h=10 m=23
